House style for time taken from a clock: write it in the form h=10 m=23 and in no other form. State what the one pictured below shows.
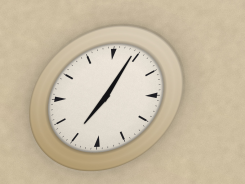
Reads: h=7 m=4
